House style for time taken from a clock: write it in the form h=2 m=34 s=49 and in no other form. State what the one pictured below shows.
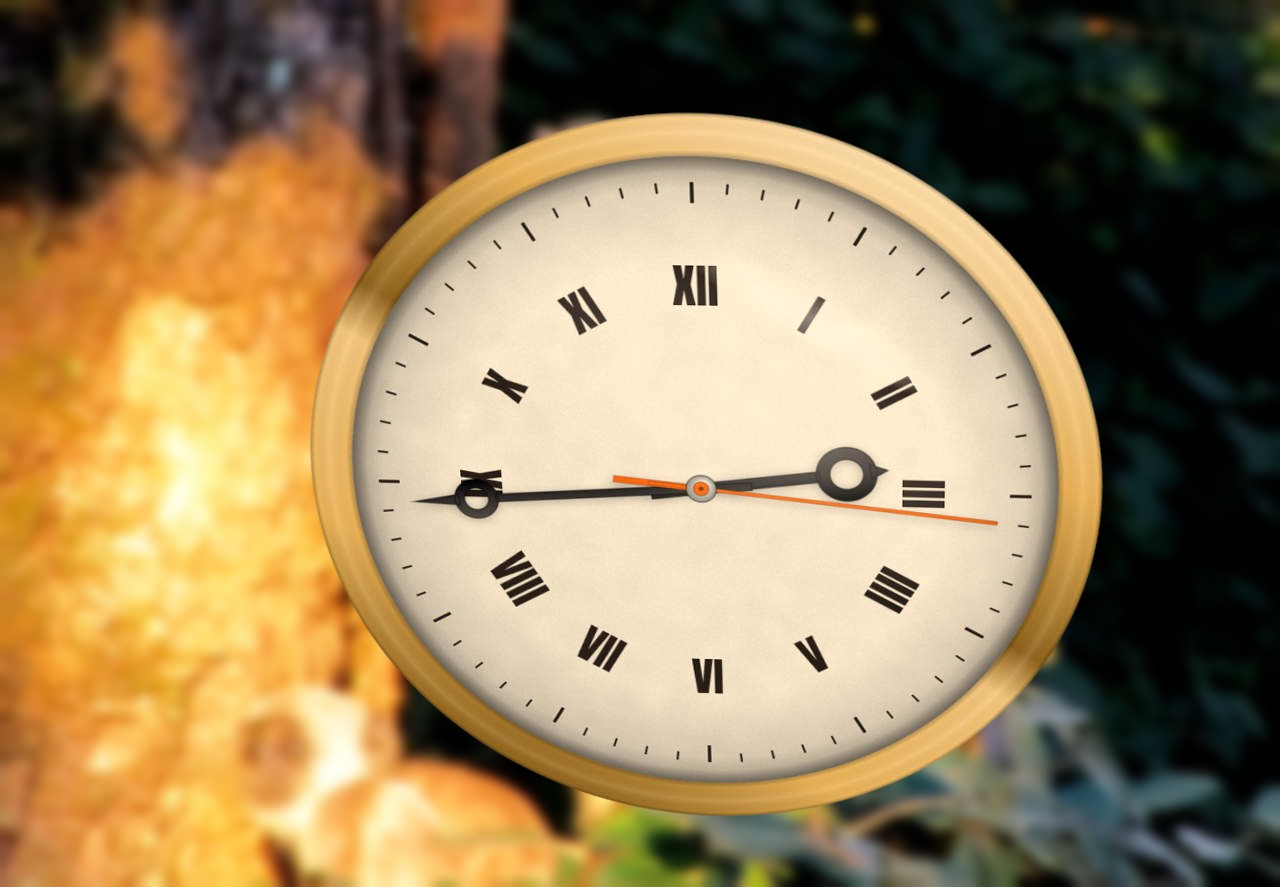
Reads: h=2 m=44 s=16
